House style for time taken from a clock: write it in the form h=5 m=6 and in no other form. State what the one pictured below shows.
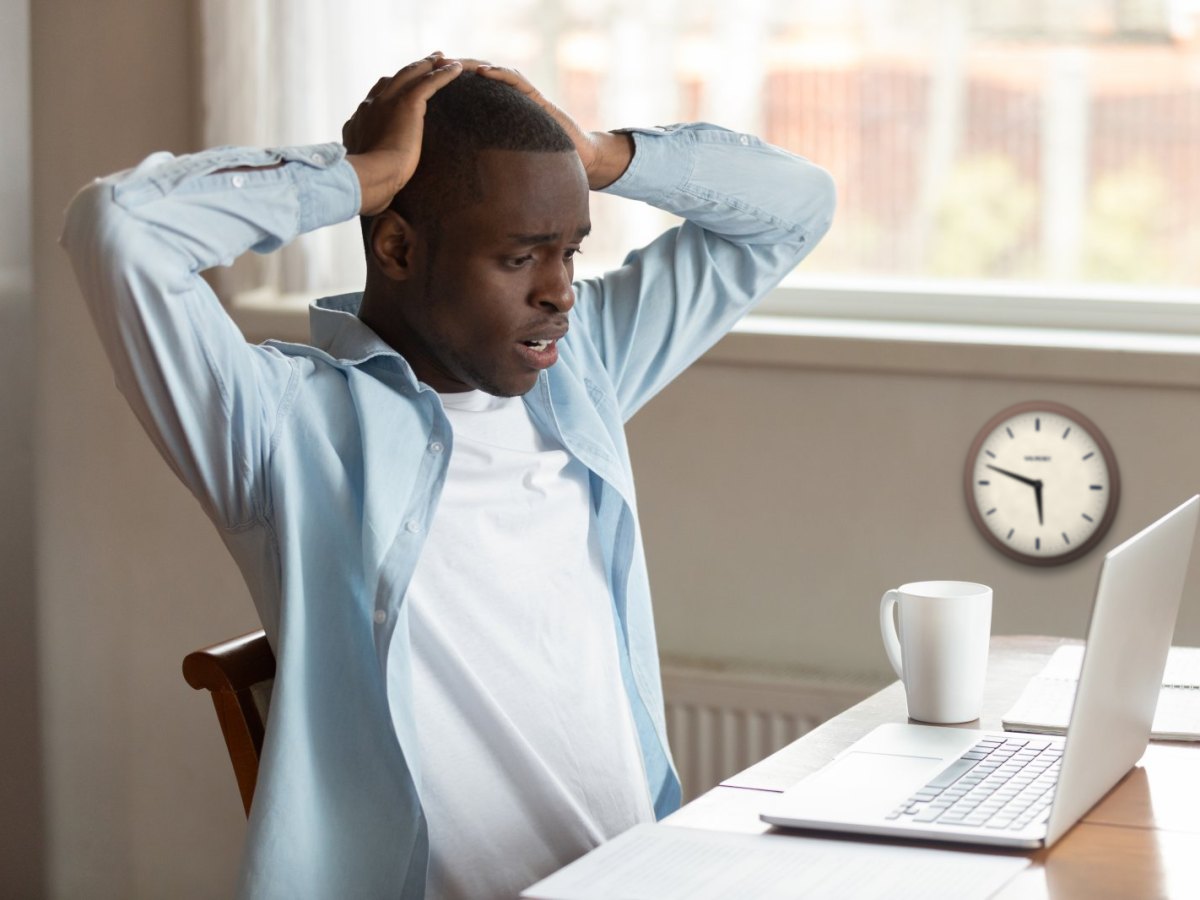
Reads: h=5 m=48
